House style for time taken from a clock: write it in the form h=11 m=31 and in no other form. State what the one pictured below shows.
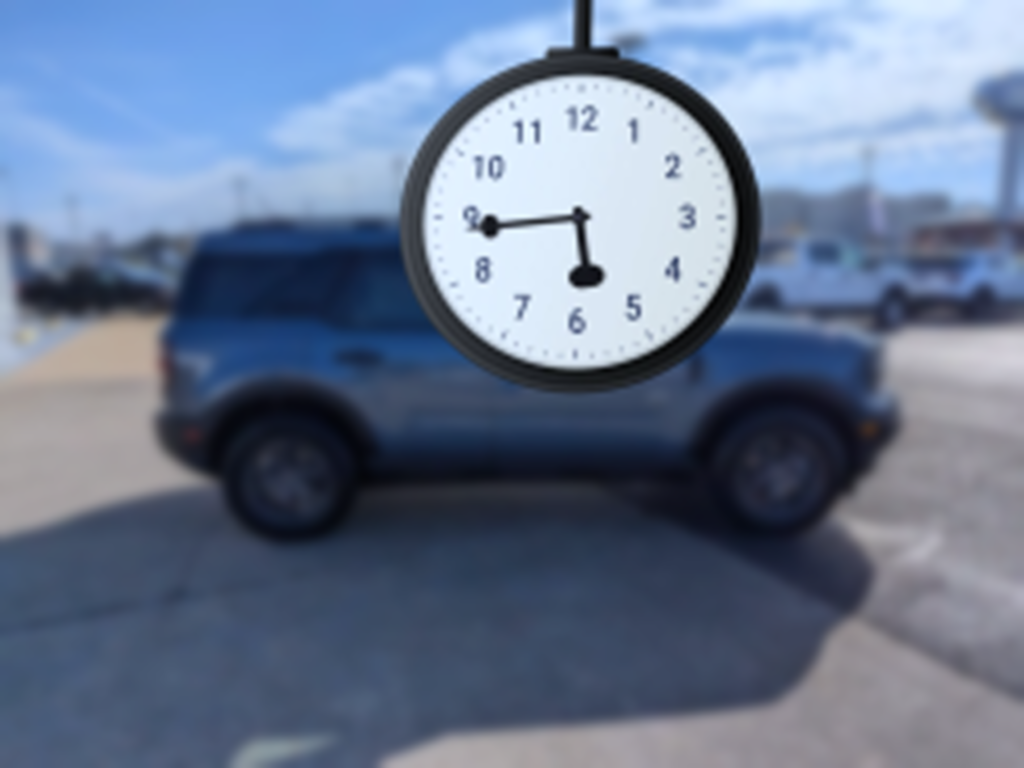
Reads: h=5 m=44
